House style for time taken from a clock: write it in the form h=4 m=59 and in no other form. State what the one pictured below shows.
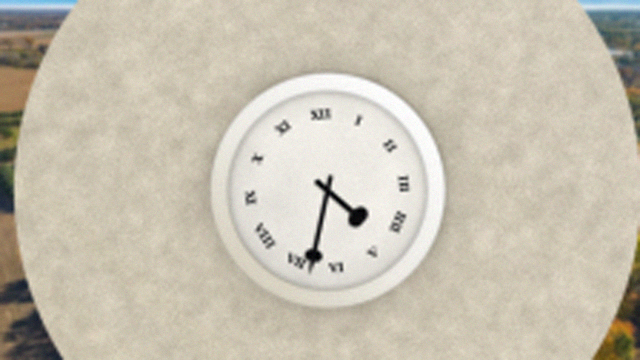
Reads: h=4 m=33
